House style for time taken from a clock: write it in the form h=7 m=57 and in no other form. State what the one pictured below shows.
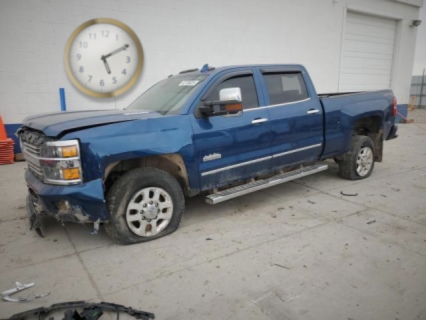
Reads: h=5 m=10
